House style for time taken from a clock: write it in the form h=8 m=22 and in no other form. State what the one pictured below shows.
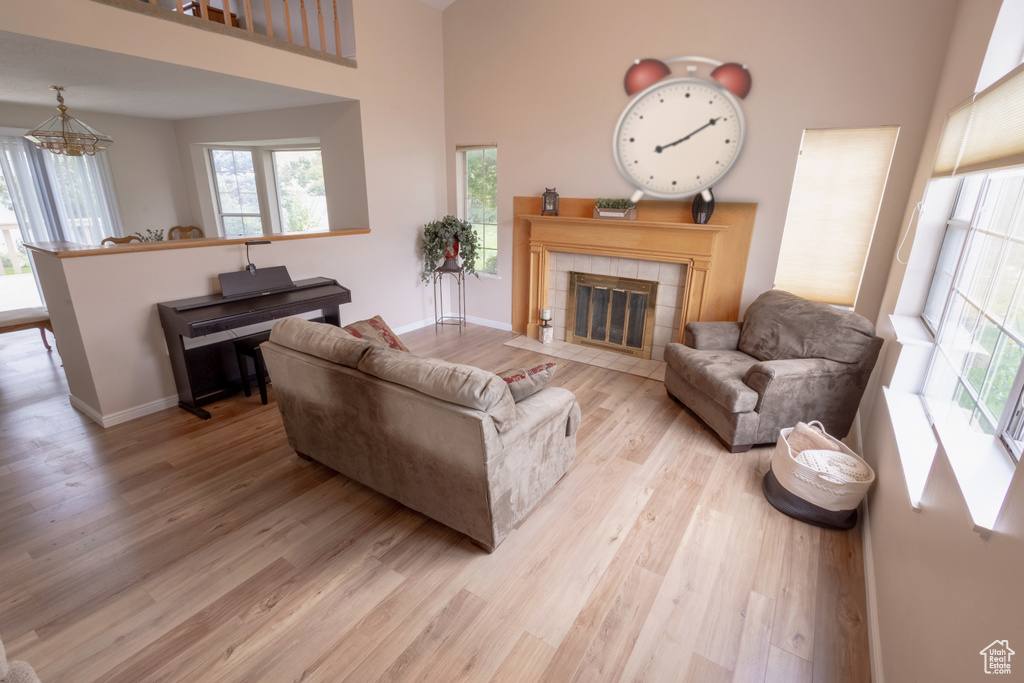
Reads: h=8 m=9
